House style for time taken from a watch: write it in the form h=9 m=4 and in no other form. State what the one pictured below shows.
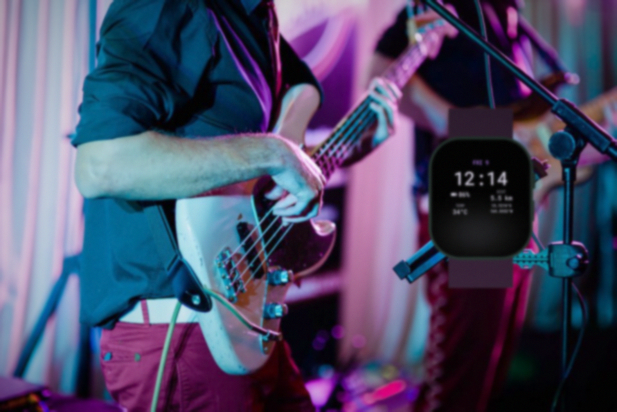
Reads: h=12 m=14
